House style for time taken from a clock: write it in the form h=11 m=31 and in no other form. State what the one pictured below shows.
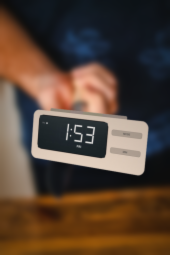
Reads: h=1 m=53
